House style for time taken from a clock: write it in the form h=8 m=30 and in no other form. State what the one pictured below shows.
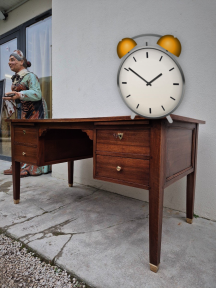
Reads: h=1 m=51
